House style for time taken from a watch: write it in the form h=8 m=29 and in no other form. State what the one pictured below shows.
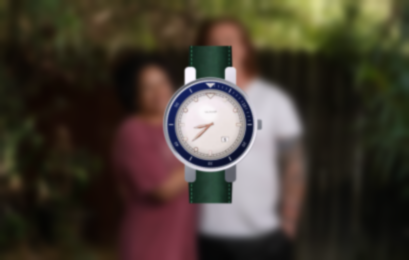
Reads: h=8 m=38
